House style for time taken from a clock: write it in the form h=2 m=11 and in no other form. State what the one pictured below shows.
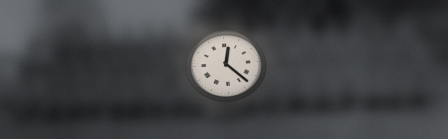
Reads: h=12 m=23
